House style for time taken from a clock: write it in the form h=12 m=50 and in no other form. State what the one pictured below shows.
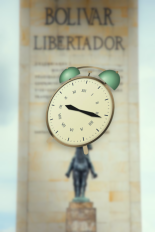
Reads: h=9 m=16
